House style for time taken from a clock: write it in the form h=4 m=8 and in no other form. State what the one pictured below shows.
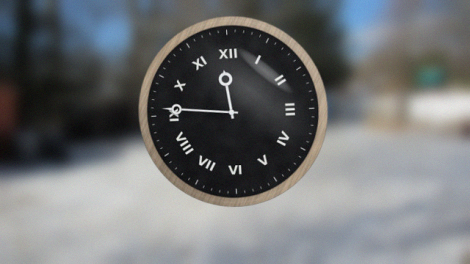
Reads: h=11 m=46
